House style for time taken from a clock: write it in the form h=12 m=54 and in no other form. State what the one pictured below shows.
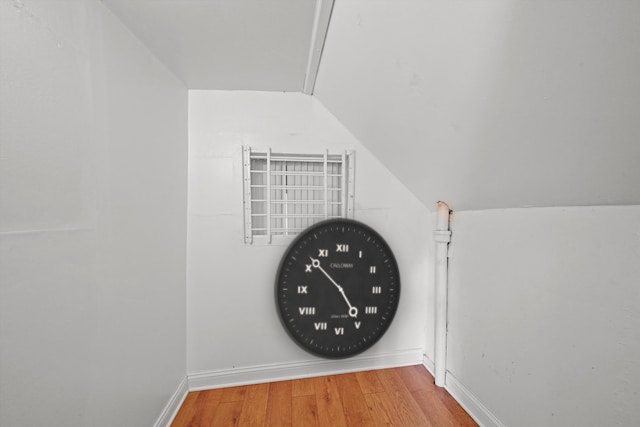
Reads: h=4 m=52
